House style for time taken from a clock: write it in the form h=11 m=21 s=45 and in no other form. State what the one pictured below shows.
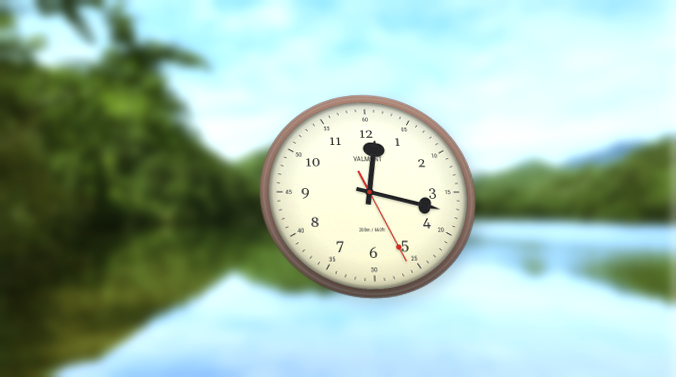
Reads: h=12 m=17 s=26
